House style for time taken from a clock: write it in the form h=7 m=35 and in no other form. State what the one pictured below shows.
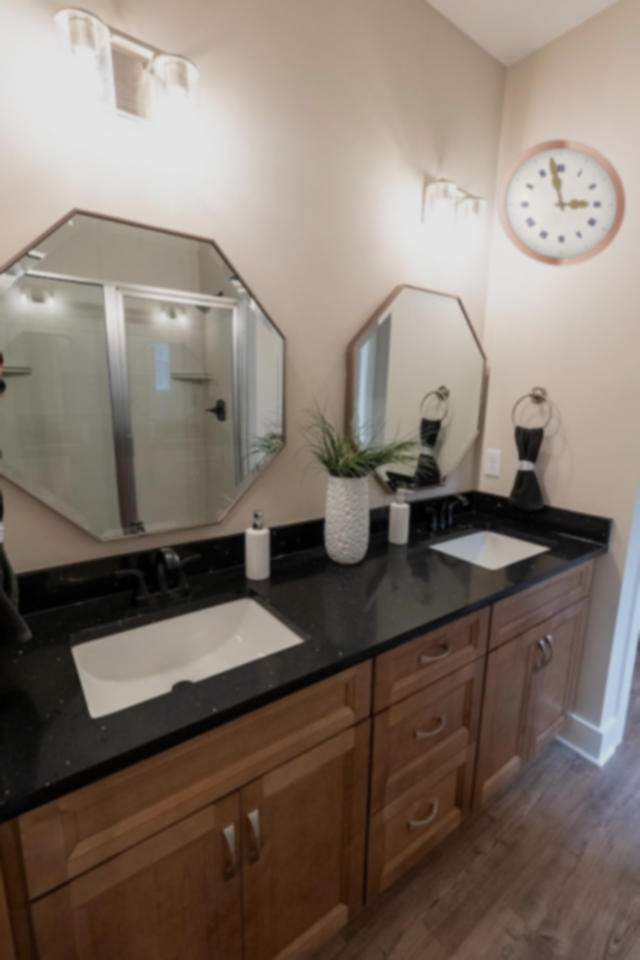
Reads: h=2 m=58
